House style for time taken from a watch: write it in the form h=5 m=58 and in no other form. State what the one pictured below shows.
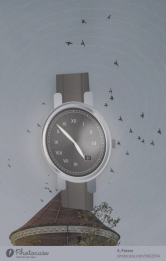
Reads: h=4 m=52
